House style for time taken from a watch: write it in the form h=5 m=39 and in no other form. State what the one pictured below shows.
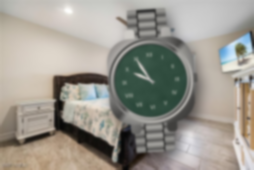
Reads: h=9 m=55
